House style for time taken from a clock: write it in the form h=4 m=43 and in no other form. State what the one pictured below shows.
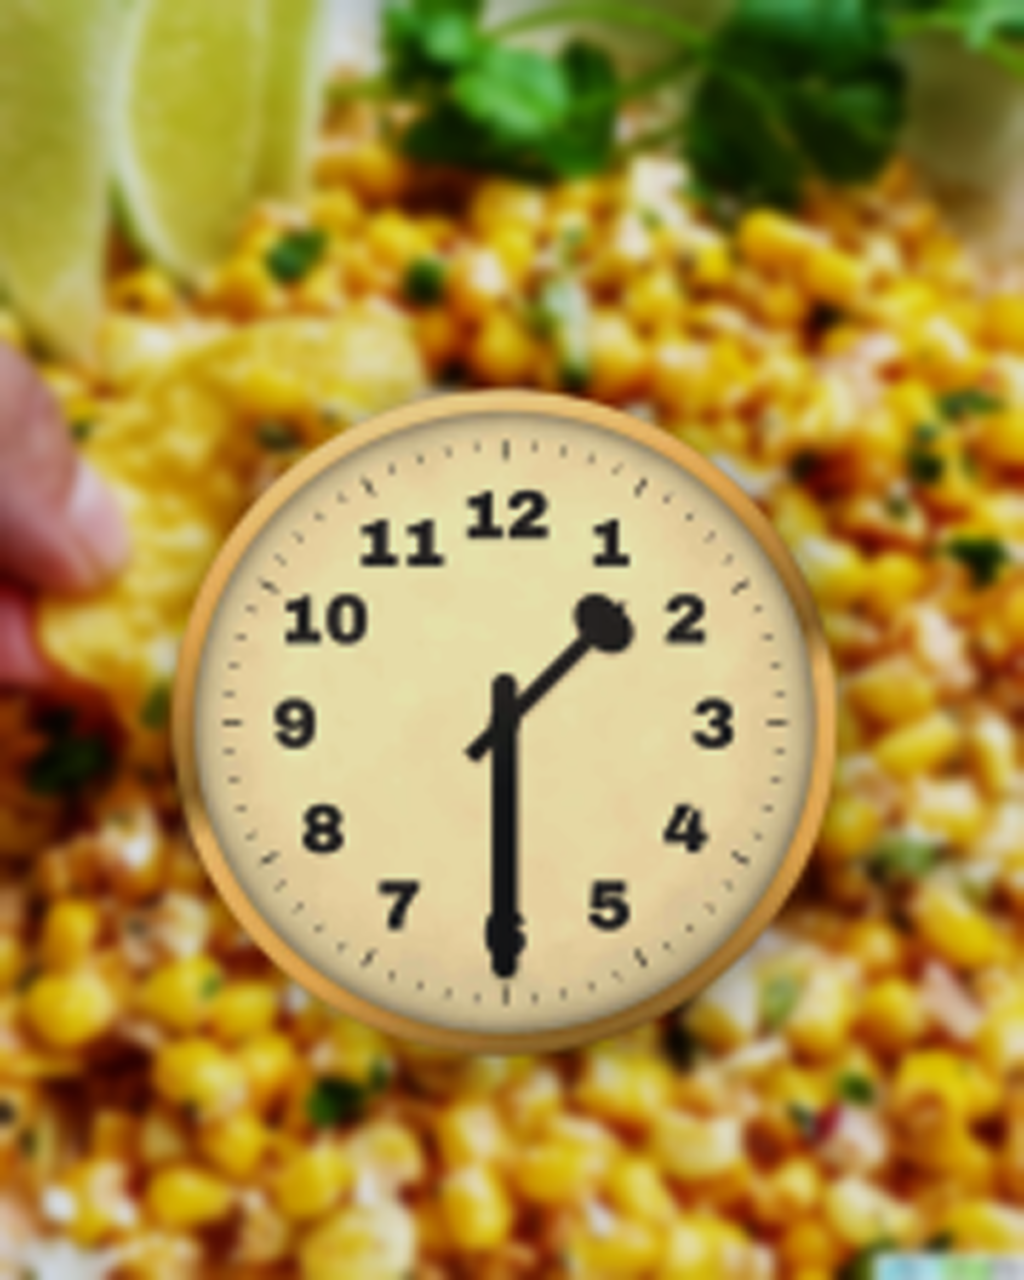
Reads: h=1 m=30
